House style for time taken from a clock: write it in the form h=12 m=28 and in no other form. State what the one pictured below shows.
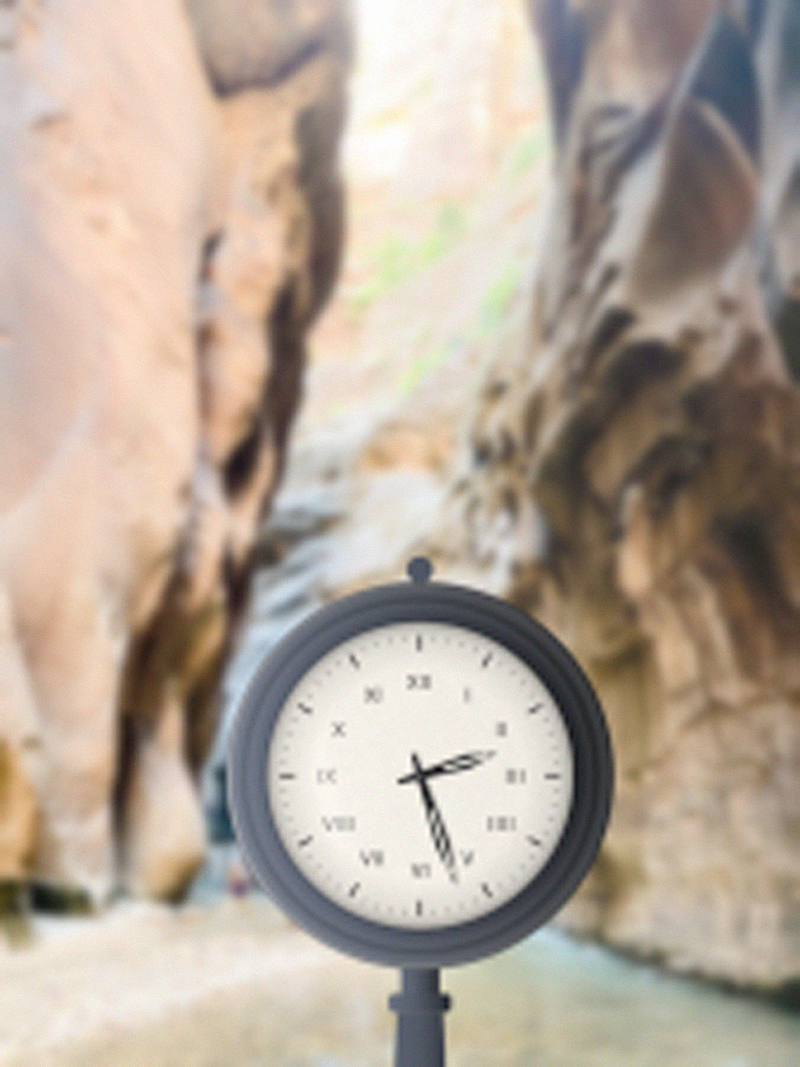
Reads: h=2 m=27
